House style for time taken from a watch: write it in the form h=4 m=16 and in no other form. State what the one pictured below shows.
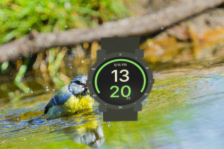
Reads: h=13 m=20
